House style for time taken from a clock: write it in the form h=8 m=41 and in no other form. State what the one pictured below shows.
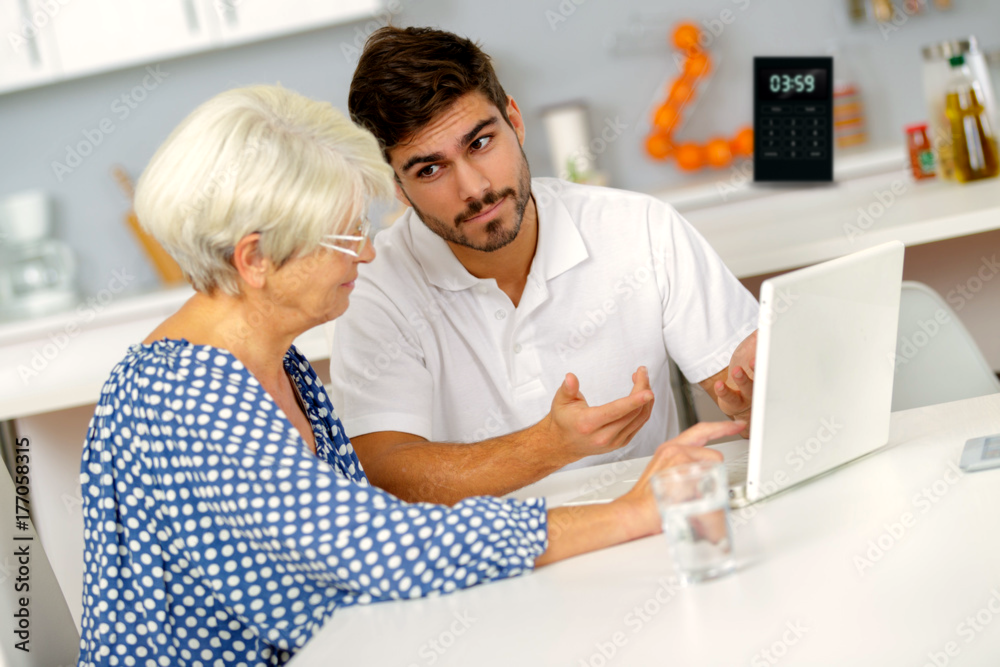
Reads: h=3 m=59
